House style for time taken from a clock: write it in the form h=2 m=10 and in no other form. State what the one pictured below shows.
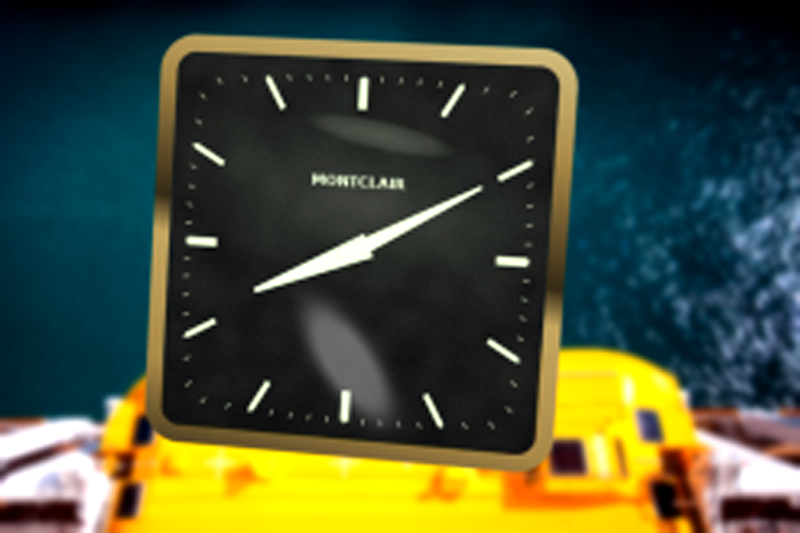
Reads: h=8 m=10
